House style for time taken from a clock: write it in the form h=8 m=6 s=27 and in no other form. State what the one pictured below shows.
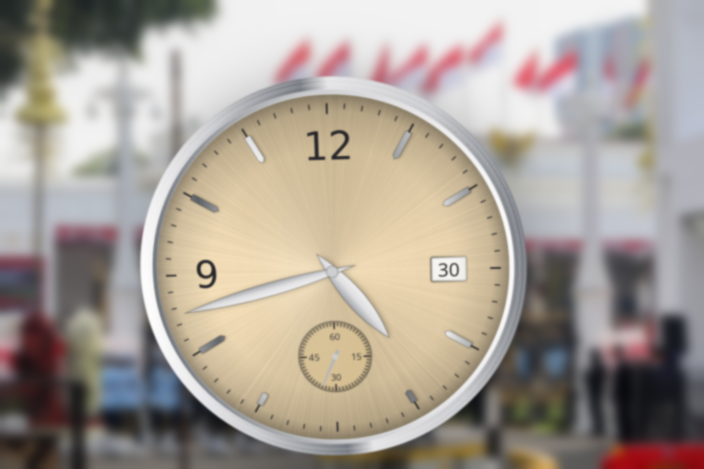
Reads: h=4 m=42 s=34
